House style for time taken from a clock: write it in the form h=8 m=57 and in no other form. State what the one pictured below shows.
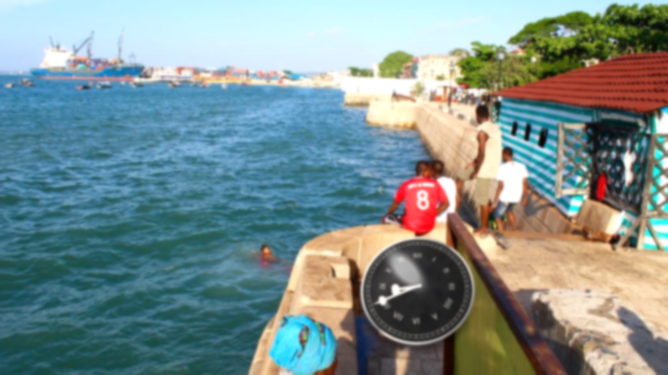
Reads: h=8 m=41
